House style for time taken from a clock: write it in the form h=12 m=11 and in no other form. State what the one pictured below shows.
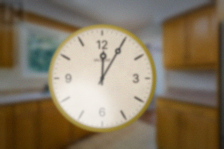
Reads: h=12 m=5
